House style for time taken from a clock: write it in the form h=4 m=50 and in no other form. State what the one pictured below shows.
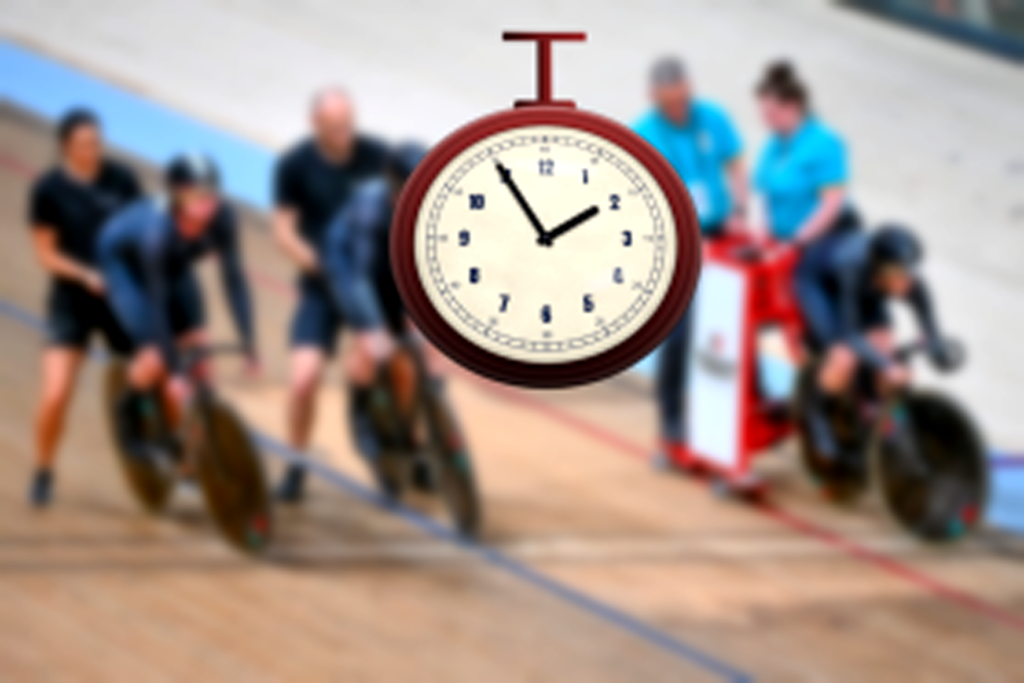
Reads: h=1 m=55
